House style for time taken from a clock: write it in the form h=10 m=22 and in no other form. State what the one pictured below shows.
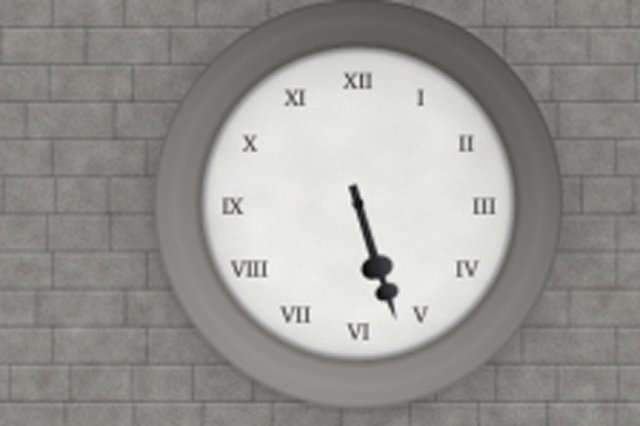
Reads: h=5 m=27
